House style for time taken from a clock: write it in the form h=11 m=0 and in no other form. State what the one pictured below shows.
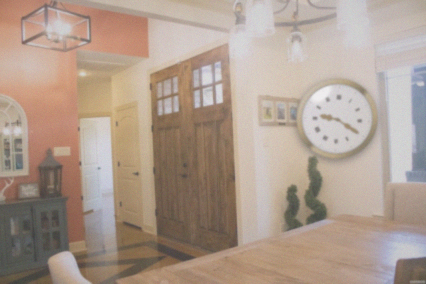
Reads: h=9 m=20
